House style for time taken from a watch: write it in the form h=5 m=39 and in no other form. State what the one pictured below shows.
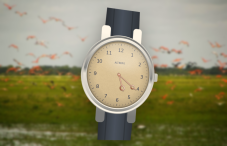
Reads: h=5 m=21
